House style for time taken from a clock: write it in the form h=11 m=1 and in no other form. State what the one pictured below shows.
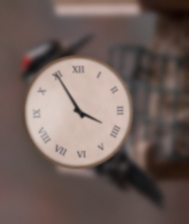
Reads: h=3 m=55
